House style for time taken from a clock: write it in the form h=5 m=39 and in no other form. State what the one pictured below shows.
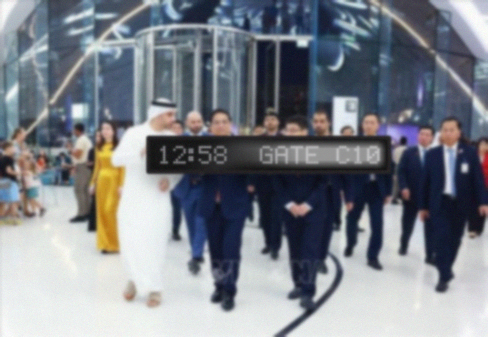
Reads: h=12 m=58
